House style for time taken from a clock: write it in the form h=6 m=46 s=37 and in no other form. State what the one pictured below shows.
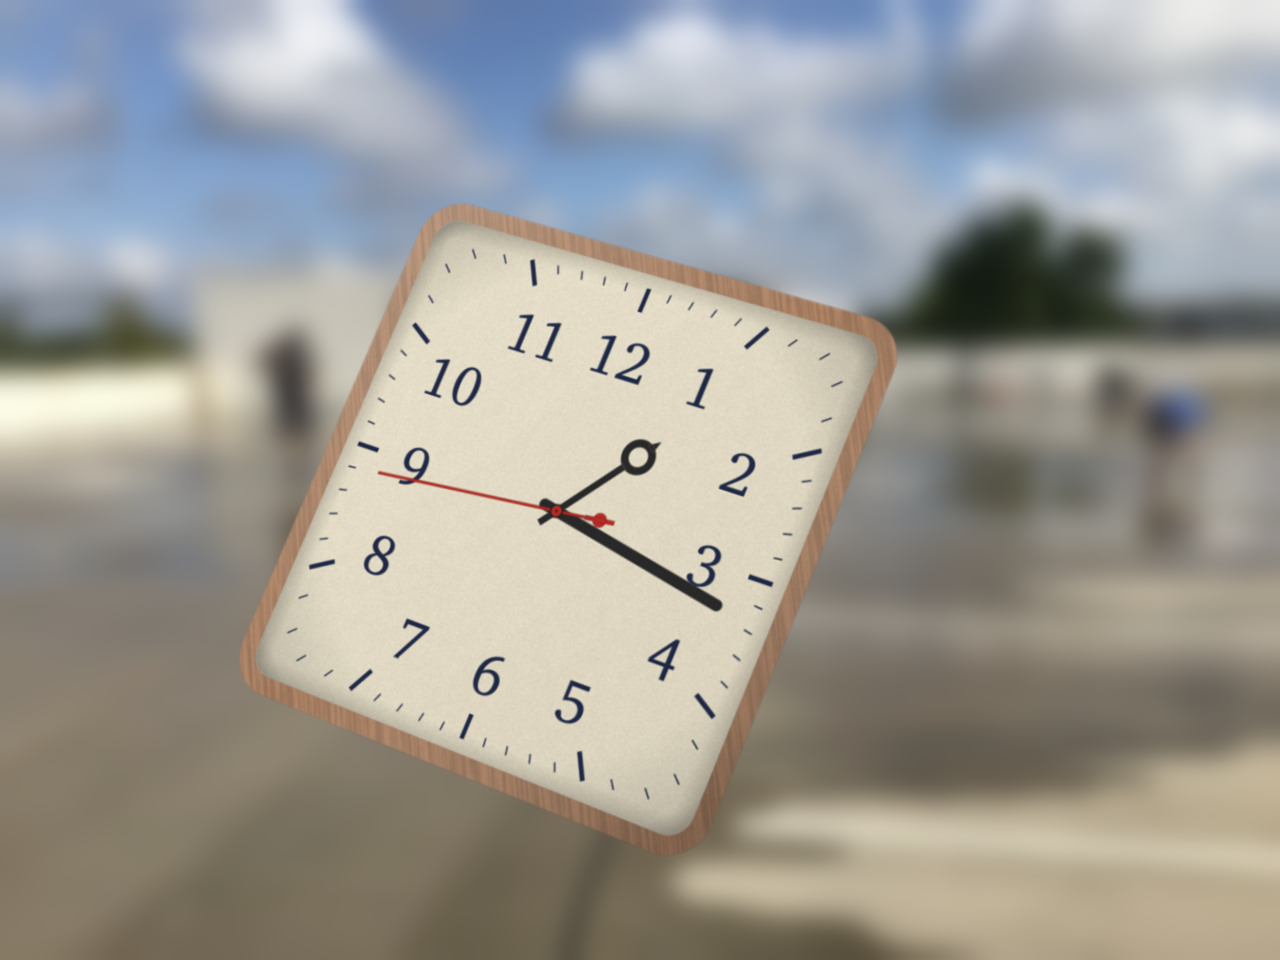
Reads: h=1 m=16 s=44
